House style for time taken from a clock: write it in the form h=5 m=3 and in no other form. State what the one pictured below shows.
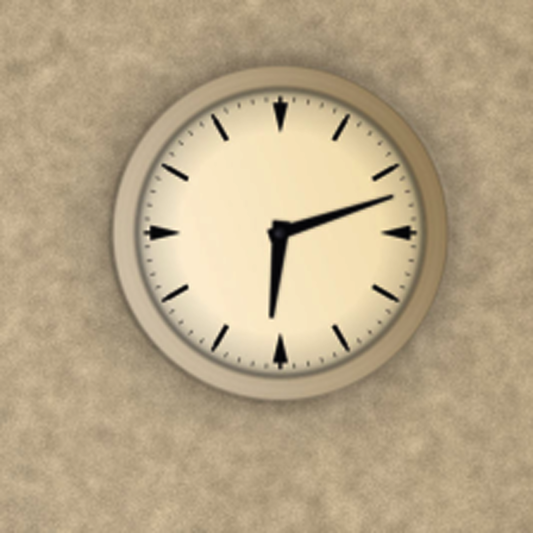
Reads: h=6 m=12
